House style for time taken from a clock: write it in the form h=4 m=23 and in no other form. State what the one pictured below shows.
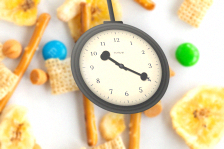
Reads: h=10 m=20
